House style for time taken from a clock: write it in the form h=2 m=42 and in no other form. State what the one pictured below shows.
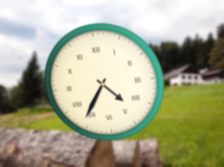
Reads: h=4 m=36
